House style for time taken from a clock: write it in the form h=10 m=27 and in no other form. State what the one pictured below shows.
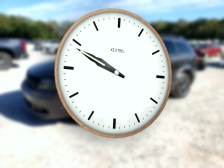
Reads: h=9 m=49
